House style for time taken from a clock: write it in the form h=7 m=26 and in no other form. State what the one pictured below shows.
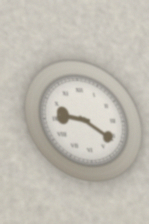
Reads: h=9 m=21
